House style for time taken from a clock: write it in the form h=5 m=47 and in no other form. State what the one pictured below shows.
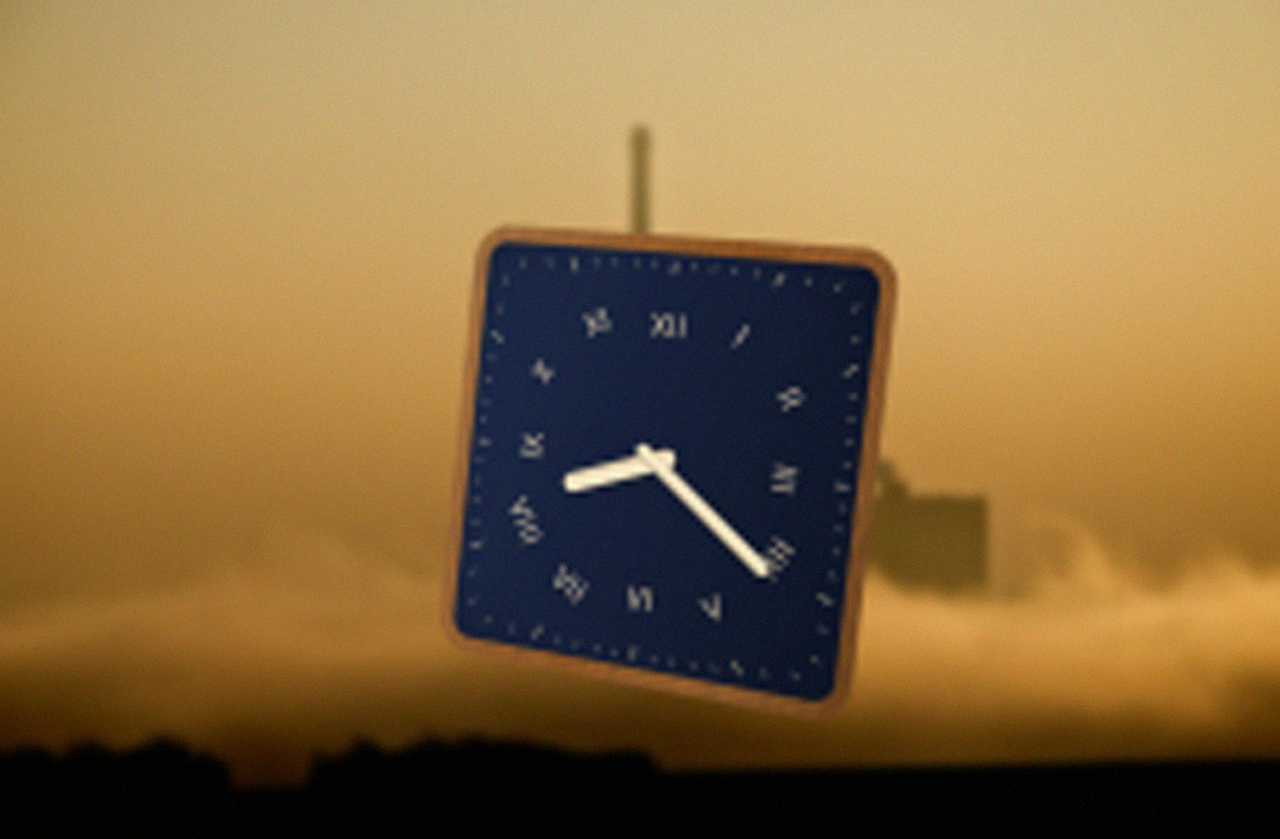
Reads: h=8 m=21
